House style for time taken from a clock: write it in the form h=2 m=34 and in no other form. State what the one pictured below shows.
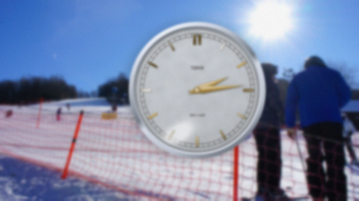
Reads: h=2 m=14
